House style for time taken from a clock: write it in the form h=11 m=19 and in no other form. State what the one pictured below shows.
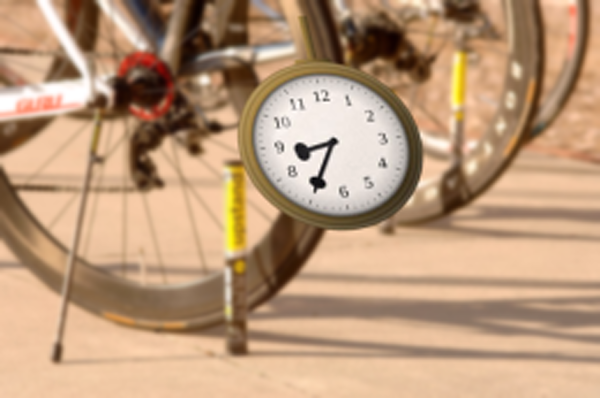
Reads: h=8 m=35
